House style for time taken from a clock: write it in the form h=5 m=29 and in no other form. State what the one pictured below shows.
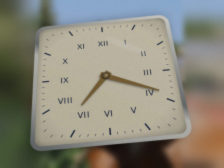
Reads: h=7 m=19
